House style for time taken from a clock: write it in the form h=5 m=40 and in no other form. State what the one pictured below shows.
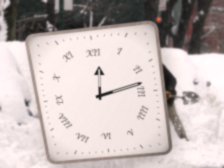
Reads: h=12 m=13
